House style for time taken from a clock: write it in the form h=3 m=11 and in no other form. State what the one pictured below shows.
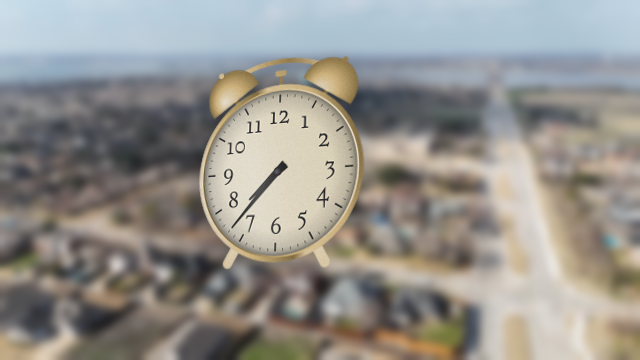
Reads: h=7 m=37
